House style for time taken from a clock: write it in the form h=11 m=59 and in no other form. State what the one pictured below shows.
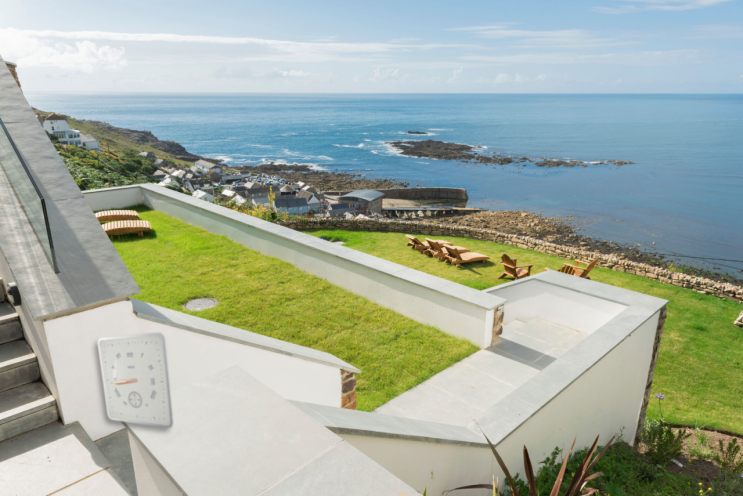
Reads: h=8 m=44
